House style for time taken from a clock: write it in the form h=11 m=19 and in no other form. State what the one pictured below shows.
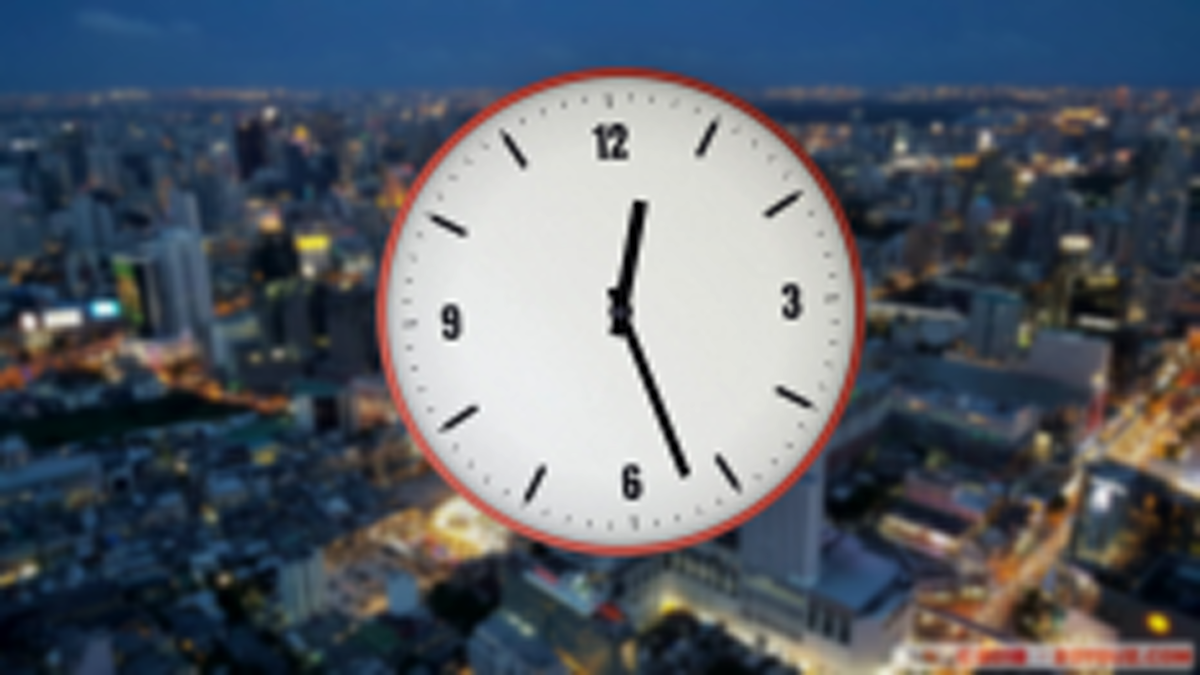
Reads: h=12 m=27
